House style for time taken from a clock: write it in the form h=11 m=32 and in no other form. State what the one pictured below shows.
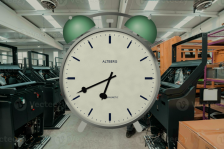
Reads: h=6 m=41
